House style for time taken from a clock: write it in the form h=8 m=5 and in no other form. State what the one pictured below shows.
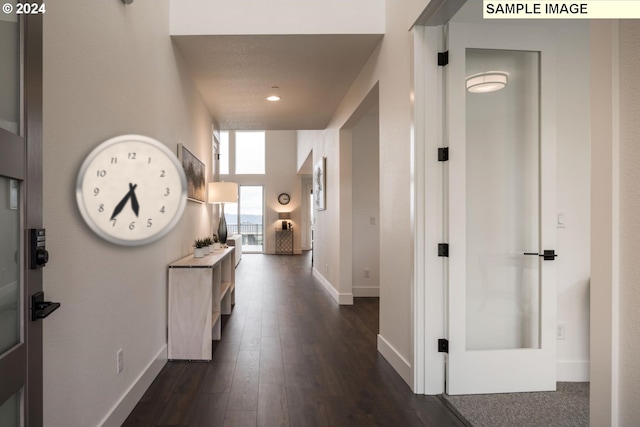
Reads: h=5 m=36
